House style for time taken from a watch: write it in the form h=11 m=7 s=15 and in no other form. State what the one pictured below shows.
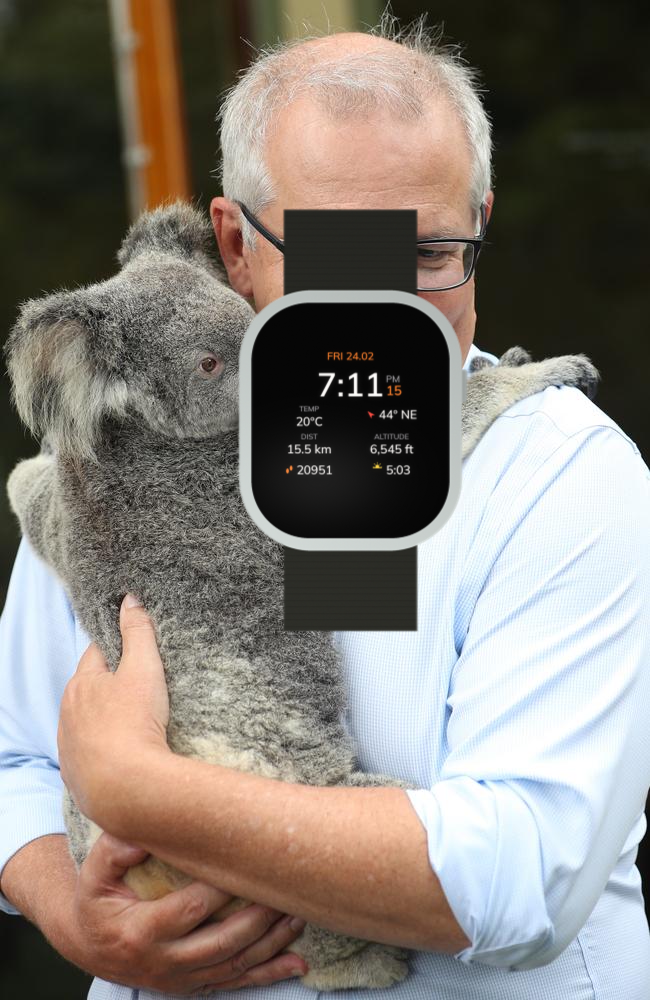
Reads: h=7 m=11 s=15
